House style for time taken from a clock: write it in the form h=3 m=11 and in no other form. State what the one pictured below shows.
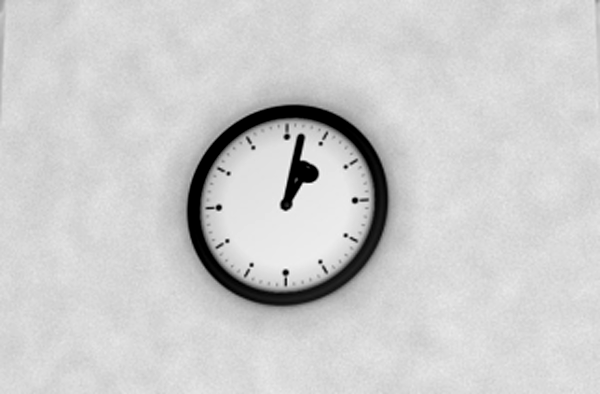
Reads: h=1 m=2
